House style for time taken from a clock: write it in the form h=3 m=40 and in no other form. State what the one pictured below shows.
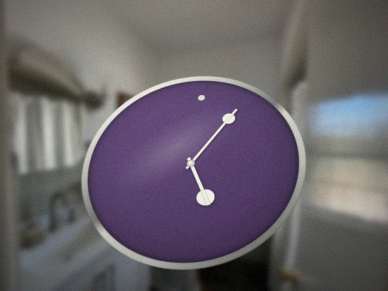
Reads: h=5 m=5
